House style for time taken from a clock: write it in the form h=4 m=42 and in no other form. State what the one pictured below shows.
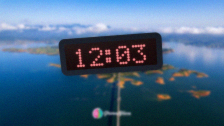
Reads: h=12 m=3
